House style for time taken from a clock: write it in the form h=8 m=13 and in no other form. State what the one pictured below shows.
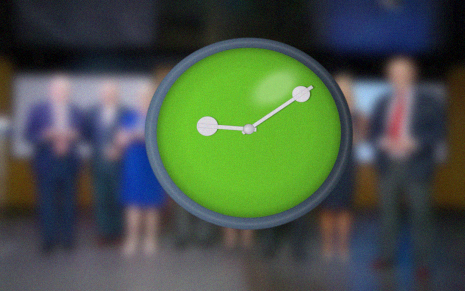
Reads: h=9 m=9
